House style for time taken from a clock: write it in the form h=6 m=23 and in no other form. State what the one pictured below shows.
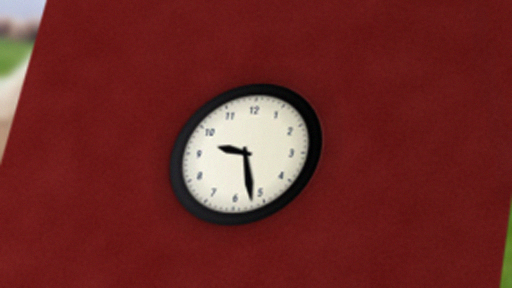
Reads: h=9 m=27
